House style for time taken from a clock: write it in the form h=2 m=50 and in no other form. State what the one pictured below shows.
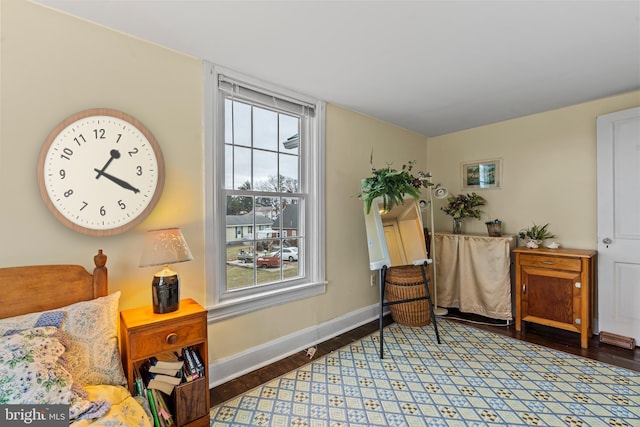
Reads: h=1 m=20
